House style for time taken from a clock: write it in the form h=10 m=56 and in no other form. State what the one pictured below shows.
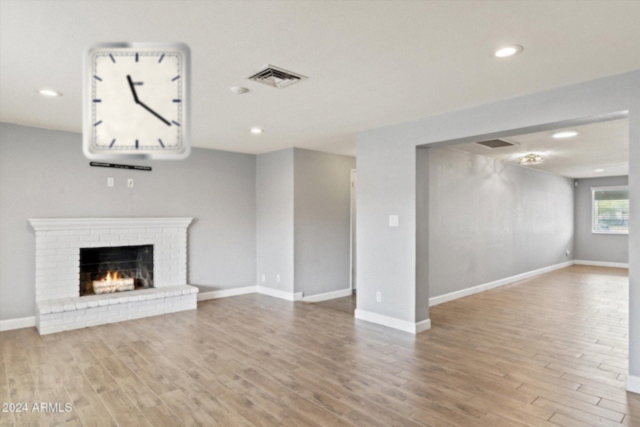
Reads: h=11 m=21
